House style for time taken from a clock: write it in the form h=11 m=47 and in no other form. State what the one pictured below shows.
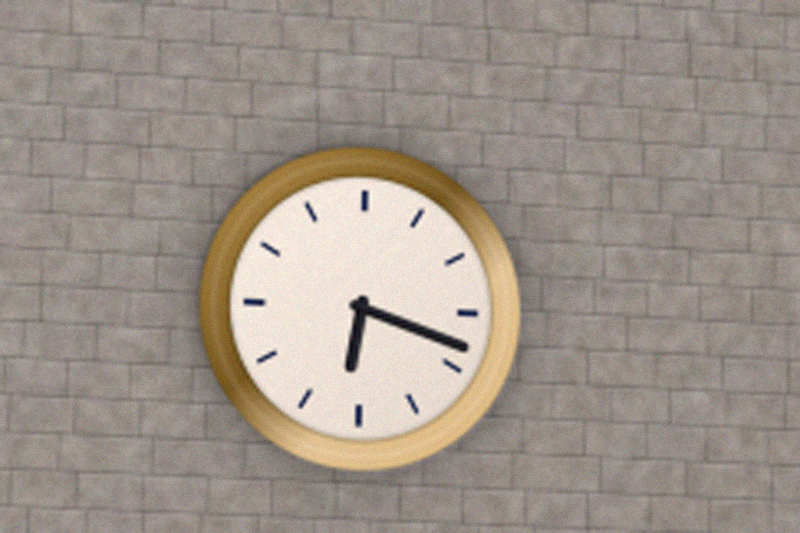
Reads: h=6 m=18
